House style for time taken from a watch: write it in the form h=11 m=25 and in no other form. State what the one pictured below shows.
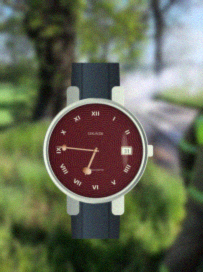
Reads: h=6 m=46
